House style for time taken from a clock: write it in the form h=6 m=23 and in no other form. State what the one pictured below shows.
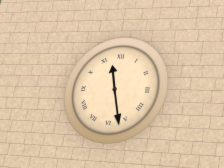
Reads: h=11 m=27
